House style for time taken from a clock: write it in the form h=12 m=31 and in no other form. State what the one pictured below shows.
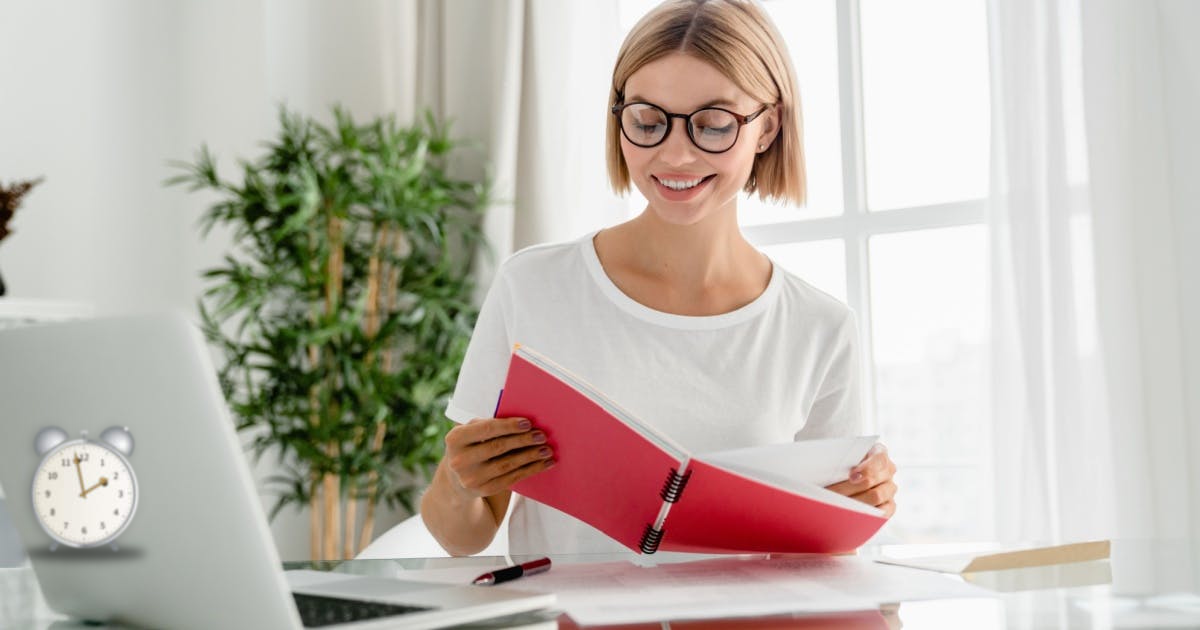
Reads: h=1 m=58
